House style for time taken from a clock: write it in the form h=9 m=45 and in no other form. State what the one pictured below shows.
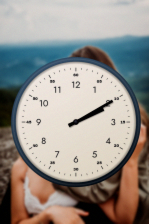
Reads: h=2 m=10
